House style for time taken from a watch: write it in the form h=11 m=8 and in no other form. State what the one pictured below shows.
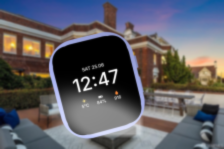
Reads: h=12 m=47
